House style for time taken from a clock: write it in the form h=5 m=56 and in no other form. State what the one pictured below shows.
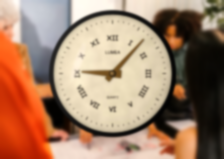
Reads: h=9 m=7
